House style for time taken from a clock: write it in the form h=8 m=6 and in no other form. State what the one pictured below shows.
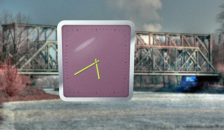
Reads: h=5 m=40
